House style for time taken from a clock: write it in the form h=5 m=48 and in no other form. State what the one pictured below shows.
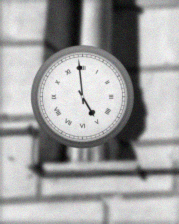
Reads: h=4 m=59
